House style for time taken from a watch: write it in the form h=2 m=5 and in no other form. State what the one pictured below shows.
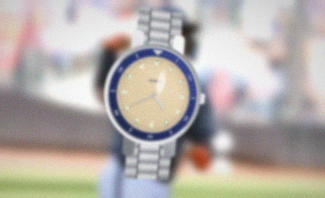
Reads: h=4 m=40
